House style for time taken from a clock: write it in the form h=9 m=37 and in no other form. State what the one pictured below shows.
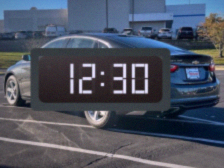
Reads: h=12 m=30
